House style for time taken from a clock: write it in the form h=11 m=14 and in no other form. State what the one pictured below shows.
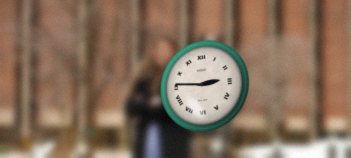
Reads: h=2 m=46
